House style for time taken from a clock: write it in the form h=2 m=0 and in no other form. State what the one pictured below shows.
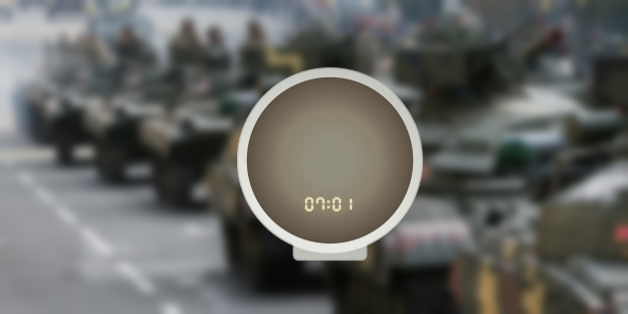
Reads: h=7 m=1
